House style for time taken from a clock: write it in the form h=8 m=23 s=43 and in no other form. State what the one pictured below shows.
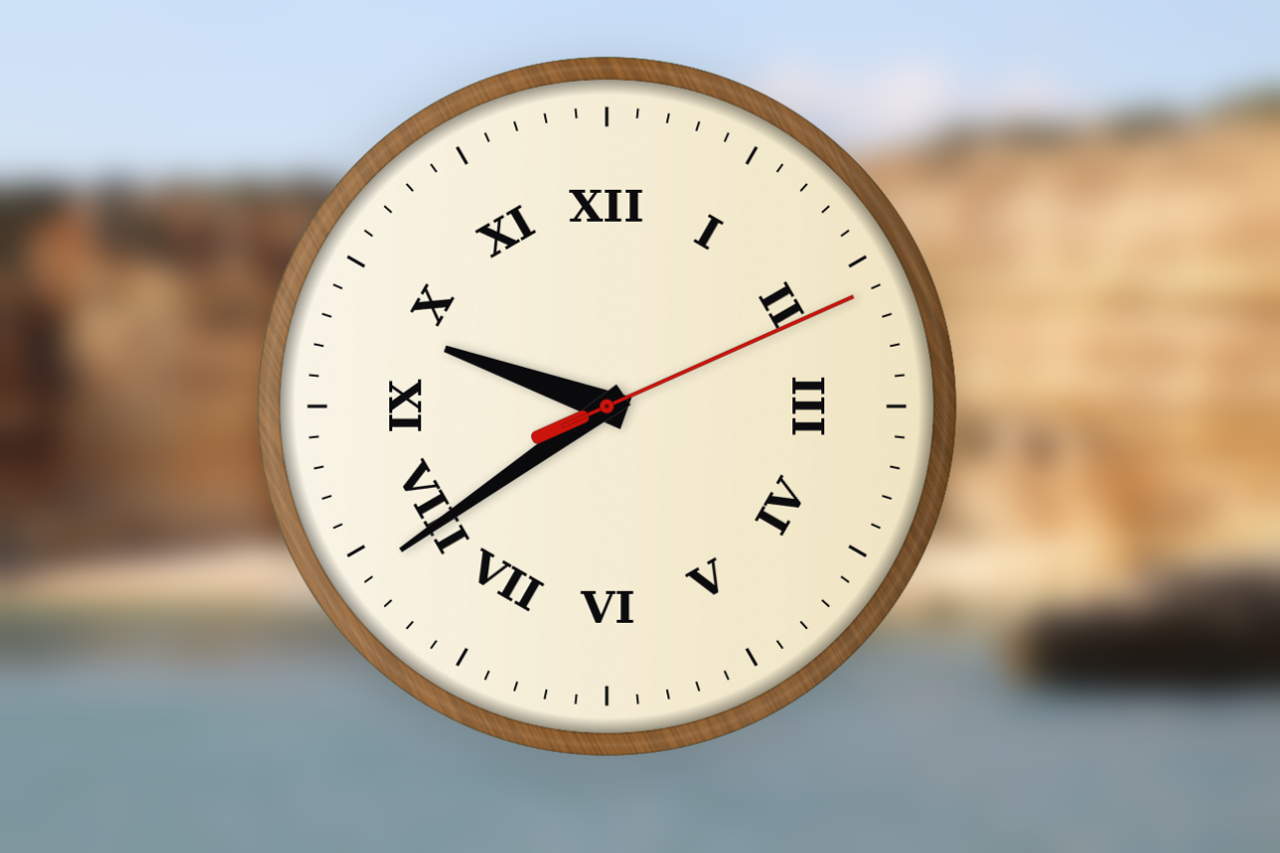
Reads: h=9 m=39 s=11
